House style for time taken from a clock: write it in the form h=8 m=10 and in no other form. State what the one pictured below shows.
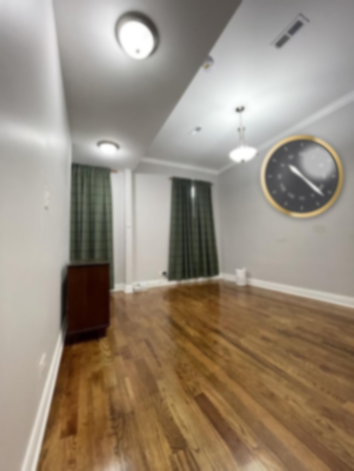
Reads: h=10 m=22
